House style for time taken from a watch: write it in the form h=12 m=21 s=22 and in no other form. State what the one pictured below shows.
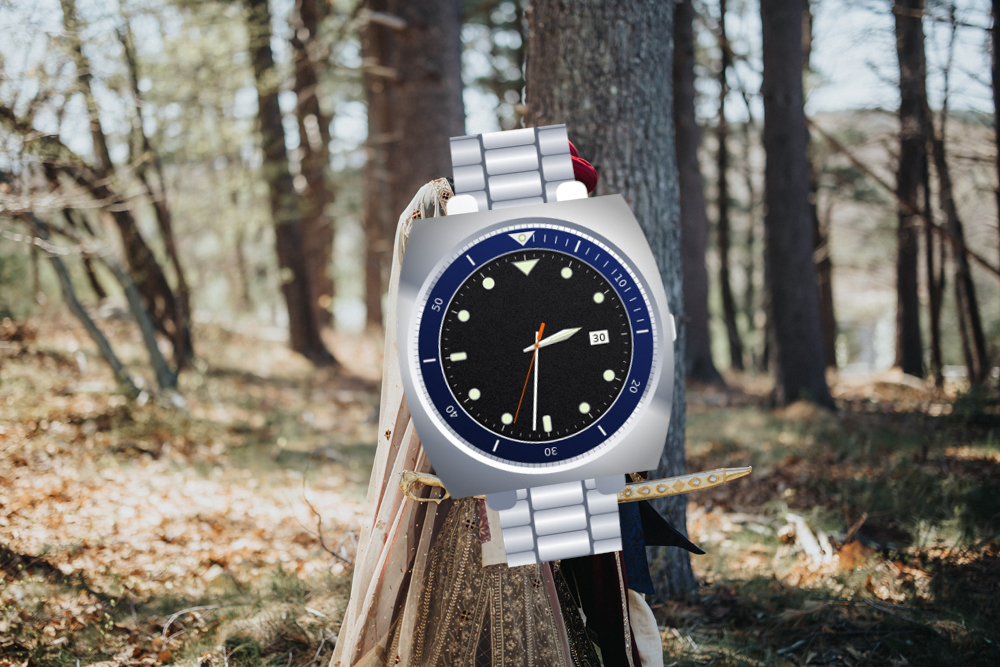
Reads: h=2 m=31 s=34
